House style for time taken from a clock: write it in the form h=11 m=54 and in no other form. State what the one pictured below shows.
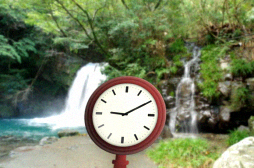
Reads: h=9 m=10
